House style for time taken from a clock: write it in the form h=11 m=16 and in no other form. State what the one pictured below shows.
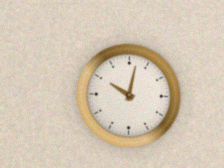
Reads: h=10 m=2
